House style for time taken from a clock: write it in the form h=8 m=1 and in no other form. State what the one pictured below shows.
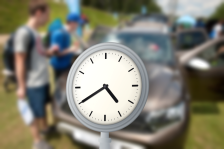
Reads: h=4 m=40
